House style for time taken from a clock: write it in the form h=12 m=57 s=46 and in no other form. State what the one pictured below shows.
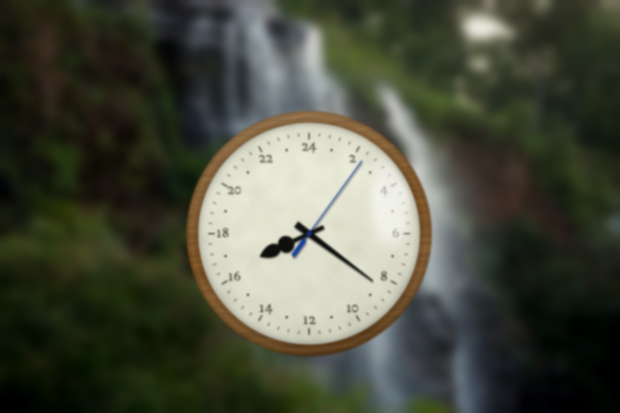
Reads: h=16 m=21 s=6
